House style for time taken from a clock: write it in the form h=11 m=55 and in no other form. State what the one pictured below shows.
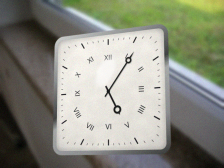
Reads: h=5 m=6
